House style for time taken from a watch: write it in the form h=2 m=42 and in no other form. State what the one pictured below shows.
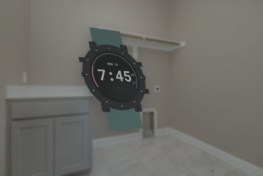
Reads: h=7 m=45
